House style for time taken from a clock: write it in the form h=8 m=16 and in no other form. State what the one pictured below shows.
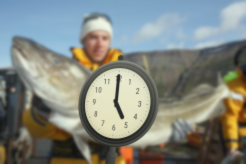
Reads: h=5 m=0
